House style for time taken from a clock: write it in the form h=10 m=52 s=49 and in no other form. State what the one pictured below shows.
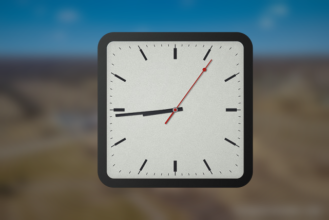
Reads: h=8 m=44 s=6
